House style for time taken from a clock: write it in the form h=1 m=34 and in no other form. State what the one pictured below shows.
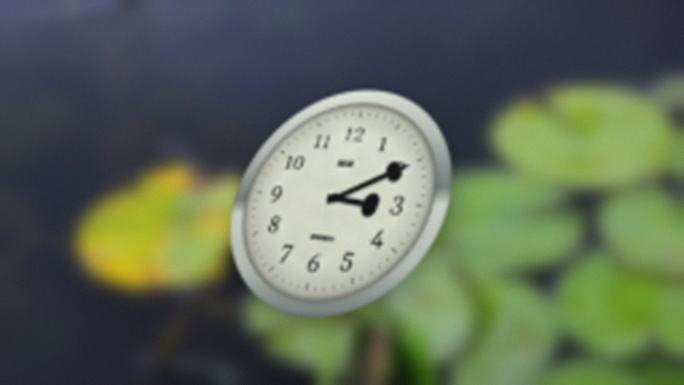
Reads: h=3 m=10
